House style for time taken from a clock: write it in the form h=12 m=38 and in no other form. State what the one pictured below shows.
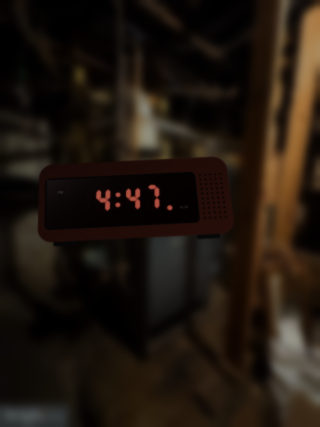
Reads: h=4 m=47
